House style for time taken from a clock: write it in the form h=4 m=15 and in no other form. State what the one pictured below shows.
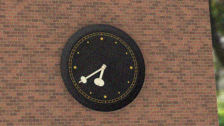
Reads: h=6 m=40
